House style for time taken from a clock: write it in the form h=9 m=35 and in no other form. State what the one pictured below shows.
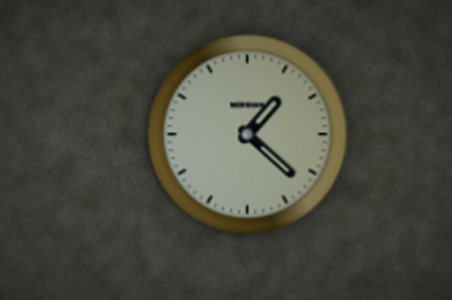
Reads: h=1 m=22
